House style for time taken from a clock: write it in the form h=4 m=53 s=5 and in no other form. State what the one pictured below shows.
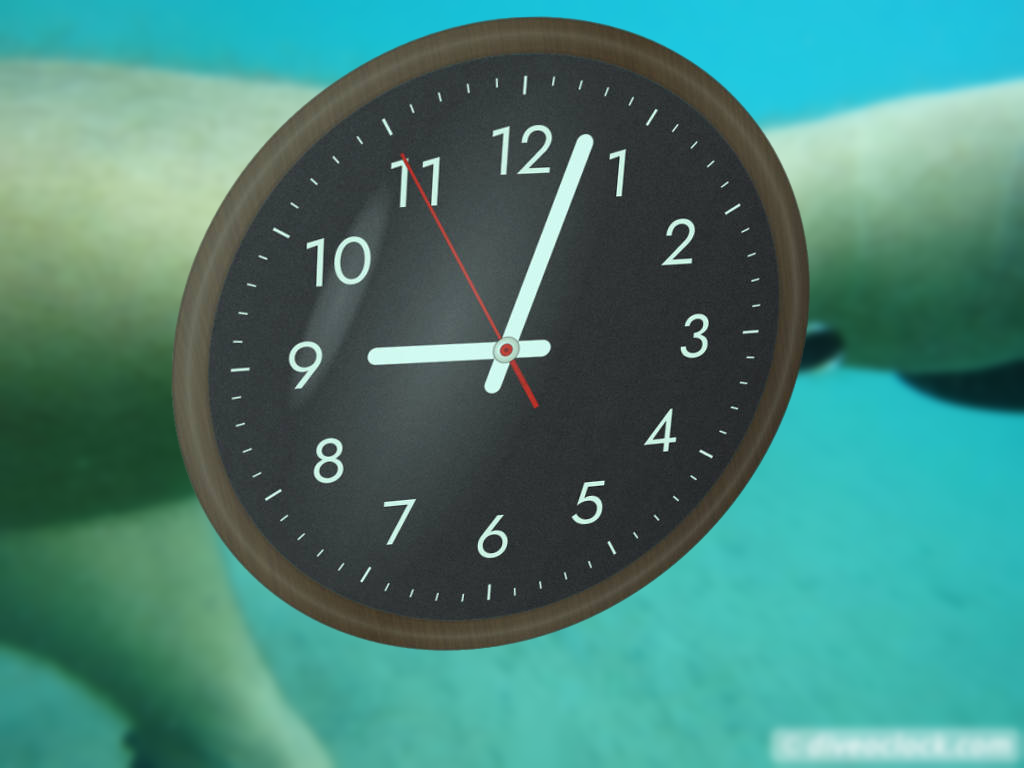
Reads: h=9 m=2 s=55
